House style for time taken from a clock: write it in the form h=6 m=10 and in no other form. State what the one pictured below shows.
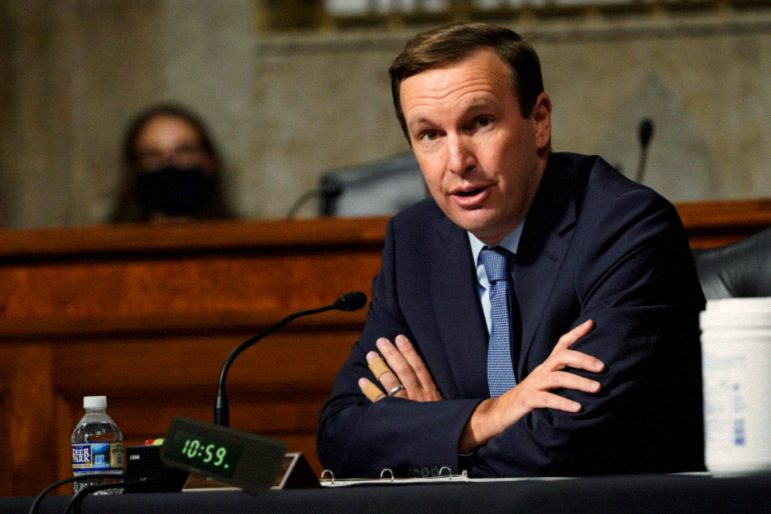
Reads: h=10 m=59
